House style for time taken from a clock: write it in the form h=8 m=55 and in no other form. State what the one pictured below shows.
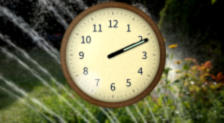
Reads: h=2 m=11
